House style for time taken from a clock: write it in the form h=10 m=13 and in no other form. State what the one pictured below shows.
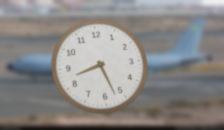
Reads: h=8 m=27
